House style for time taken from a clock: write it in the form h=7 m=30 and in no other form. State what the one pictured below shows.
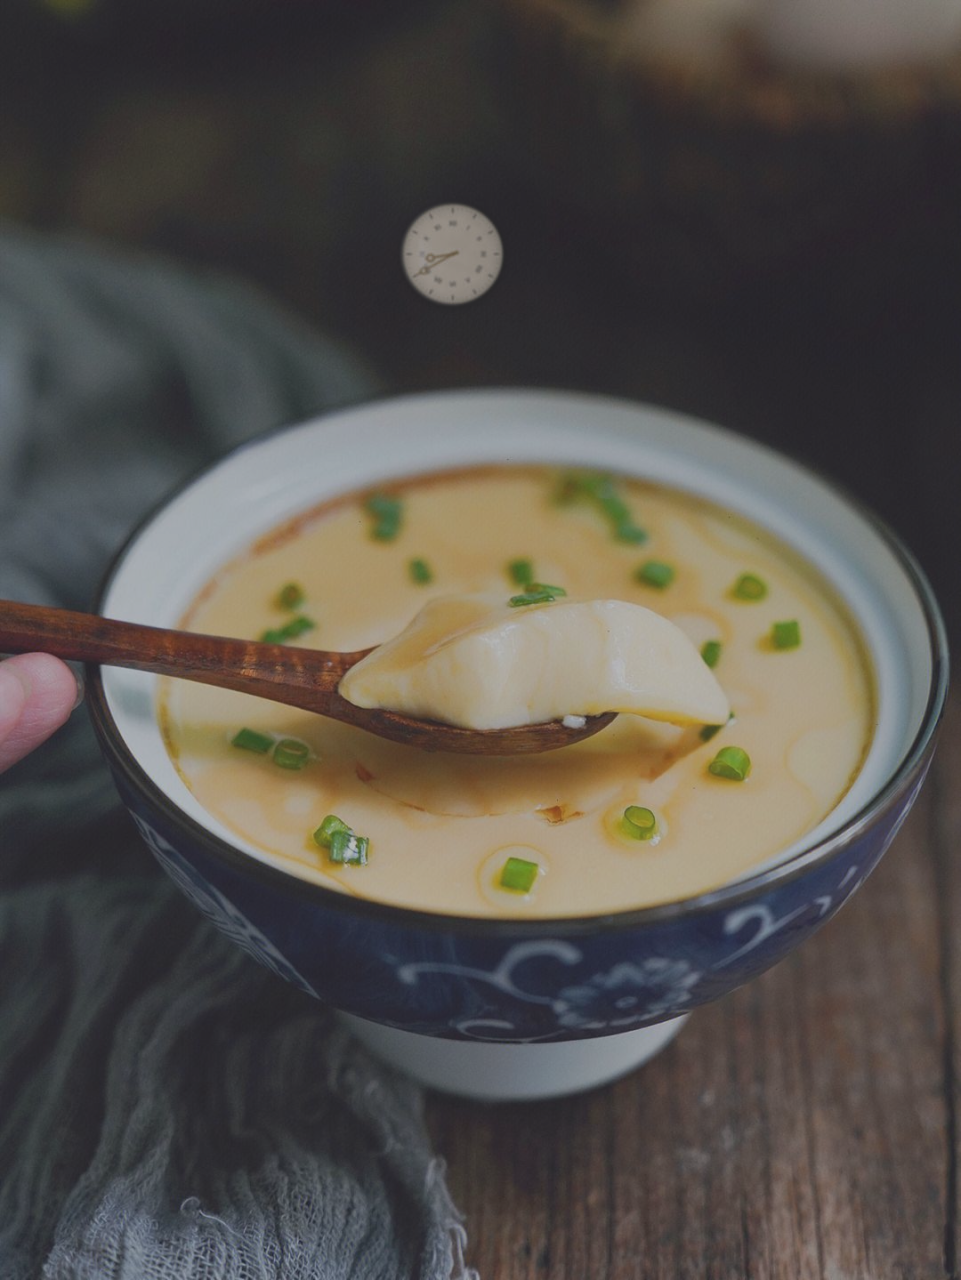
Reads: h=8 m=40
